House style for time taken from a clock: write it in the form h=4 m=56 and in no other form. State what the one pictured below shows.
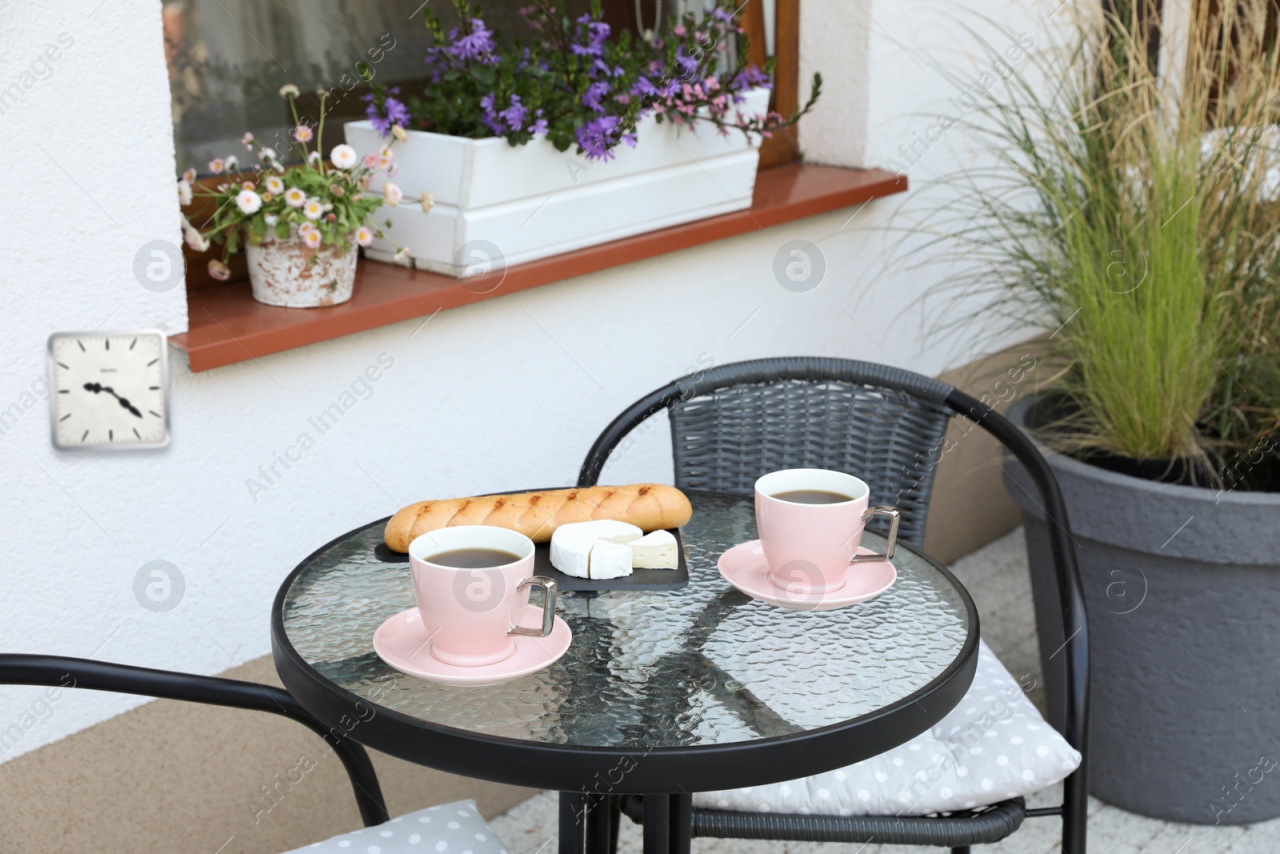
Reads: h=9 m=22
